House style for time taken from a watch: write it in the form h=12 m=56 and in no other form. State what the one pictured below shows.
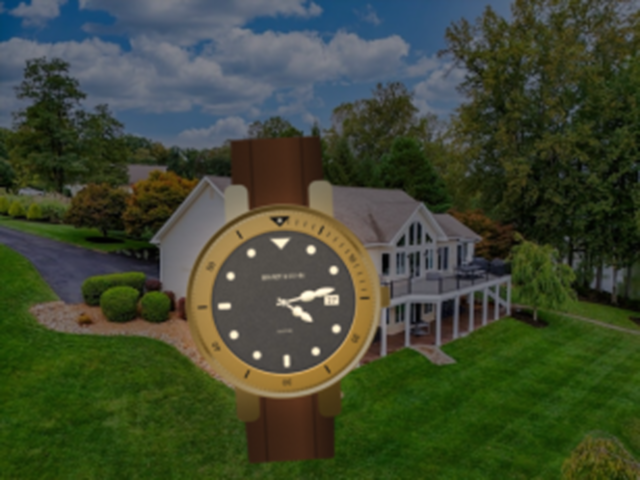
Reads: h=4 m=13
